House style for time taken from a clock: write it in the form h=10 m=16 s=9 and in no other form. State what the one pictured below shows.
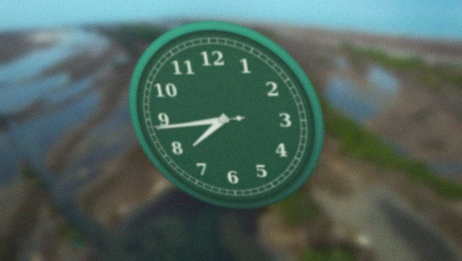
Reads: h=7 m=43 s=44
